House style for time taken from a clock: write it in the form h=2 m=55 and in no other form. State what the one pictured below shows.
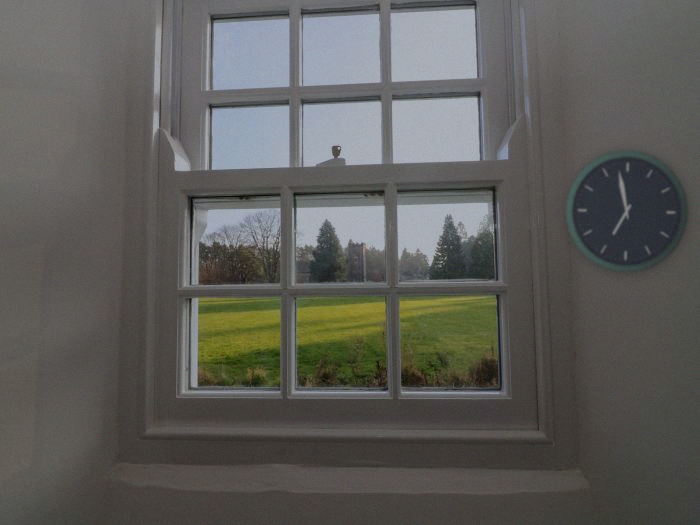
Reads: h=6 m=58
